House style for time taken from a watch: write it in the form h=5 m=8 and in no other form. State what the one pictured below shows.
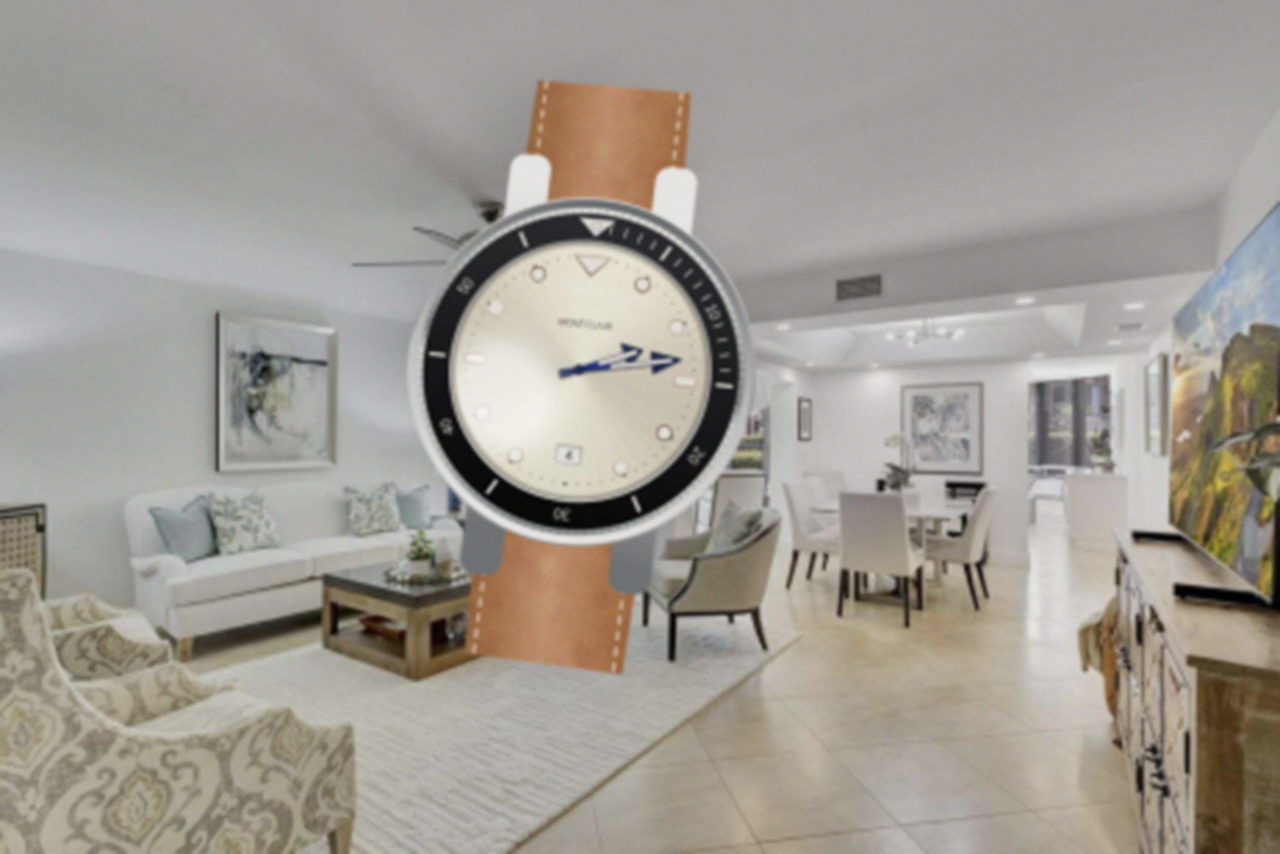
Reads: h=2 m=13
